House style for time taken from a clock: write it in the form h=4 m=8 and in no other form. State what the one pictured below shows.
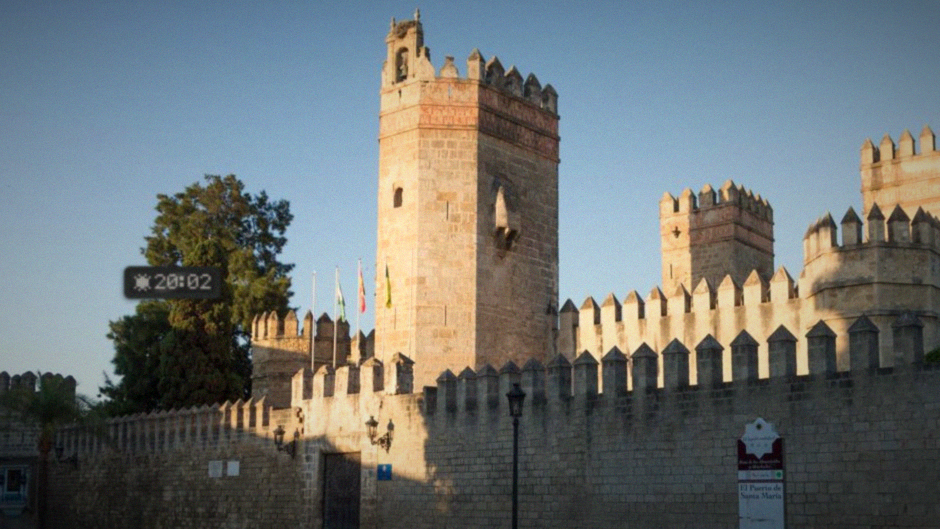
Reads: h=20 m=2
